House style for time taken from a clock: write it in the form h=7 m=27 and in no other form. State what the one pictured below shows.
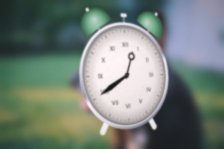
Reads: h=12 m=40
